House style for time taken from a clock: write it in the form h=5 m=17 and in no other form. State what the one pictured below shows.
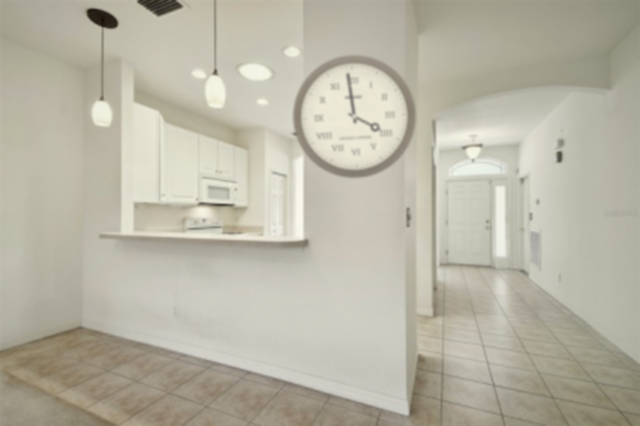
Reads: h=3 m=59
